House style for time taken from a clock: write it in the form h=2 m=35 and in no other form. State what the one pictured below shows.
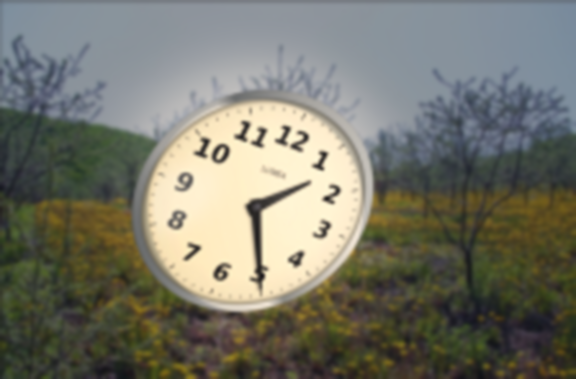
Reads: h=1 m=25
